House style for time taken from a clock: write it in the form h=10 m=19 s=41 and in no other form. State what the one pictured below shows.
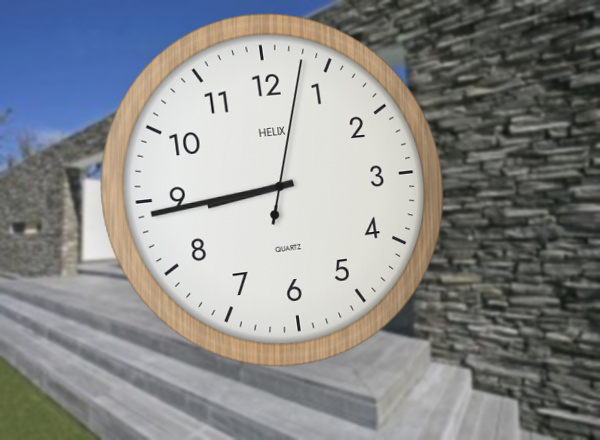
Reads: h=8 m=44 s=3
